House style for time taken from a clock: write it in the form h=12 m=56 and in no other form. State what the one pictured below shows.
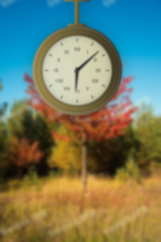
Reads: h=6 m=8
